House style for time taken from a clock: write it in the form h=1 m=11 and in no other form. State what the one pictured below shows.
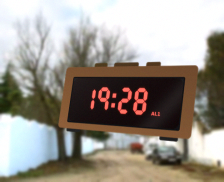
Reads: h=19 m=28
